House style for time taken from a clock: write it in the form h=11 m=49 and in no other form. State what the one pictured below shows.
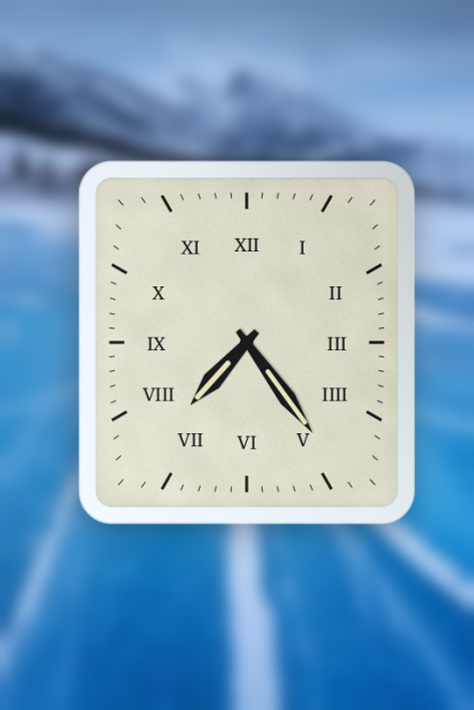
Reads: h=7 m=24
